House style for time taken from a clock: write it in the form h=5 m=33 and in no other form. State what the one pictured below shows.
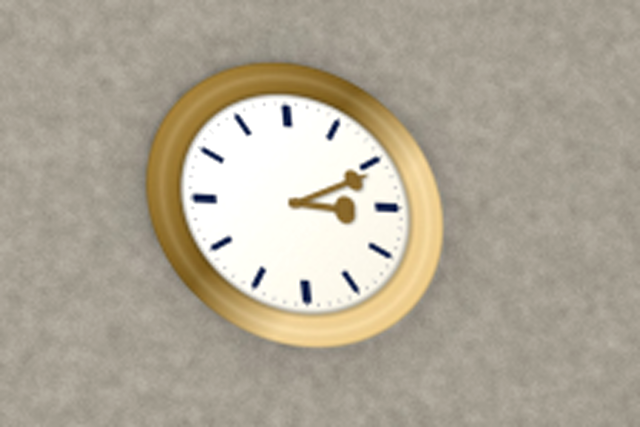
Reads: h=3 m=11
